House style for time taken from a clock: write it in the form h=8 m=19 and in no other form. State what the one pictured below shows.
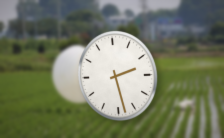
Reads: h=2 m=28
